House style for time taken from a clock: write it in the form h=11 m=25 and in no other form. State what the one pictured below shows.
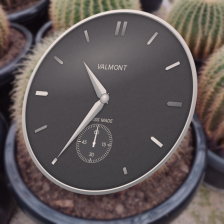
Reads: h=10 m=35
